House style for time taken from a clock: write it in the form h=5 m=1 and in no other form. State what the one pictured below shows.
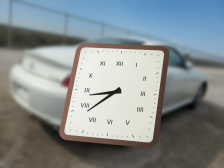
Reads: h=8 m=38
